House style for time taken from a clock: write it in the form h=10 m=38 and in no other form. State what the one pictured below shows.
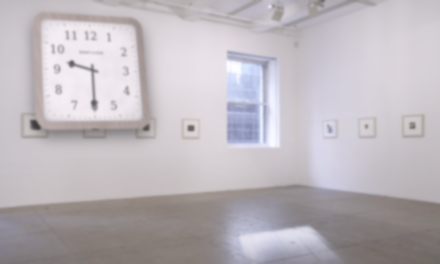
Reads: h=9 m=30
